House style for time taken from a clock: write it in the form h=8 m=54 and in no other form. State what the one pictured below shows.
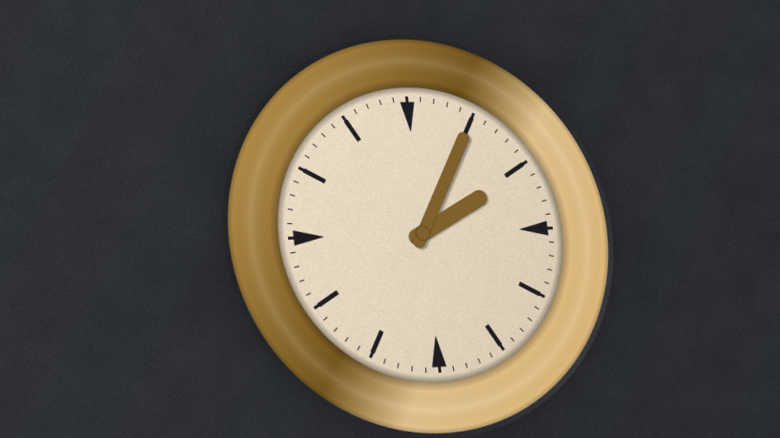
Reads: h=2 m=5
